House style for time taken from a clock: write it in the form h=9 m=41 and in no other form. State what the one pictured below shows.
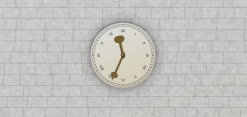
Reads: h=11 m=34
